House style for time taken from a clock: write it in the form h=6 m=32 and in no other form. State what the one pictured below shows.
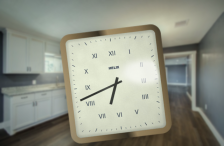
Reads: h=6 m=42
